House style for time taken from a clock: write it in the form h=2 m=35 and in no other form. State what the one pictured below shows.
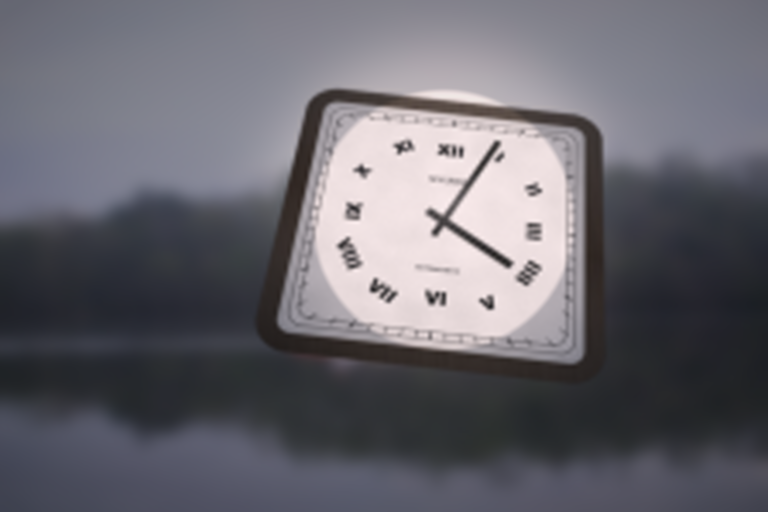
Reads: h=4 m=4
